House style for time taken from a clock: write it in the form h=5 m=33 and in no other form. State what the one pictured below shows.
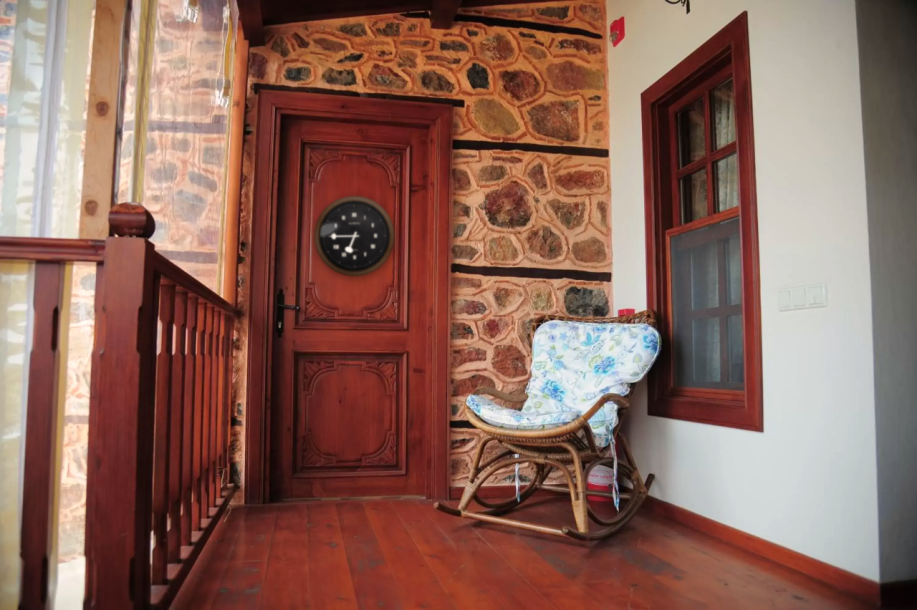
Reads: h=6 m=45
